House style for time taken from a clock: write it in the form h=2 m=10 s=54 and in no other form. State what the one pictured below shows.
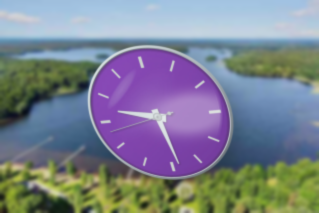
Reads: h=9 m=28 s=43
